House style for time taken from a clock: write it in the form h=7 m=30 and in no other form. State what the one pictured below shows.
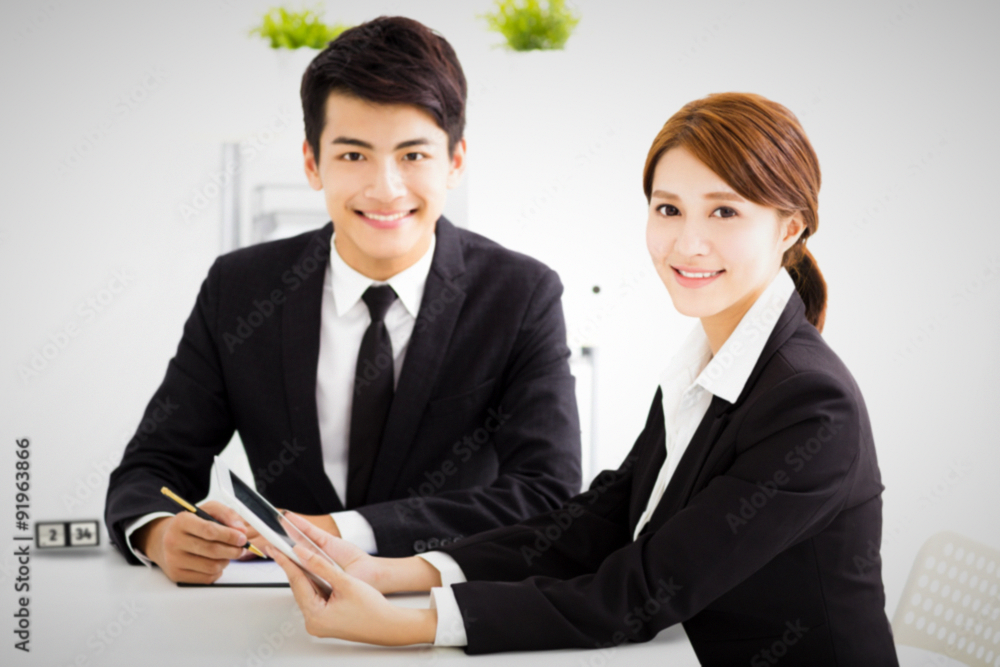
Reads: h=2 m=34
